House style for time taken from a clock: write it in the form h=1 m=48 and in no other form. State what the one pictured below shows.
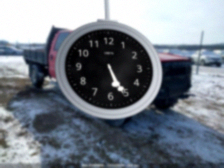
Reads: h=5 m=26
